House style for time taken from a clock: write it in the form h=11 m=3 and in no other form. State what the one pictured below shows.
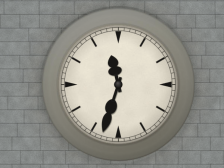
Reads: h=11 m=33
